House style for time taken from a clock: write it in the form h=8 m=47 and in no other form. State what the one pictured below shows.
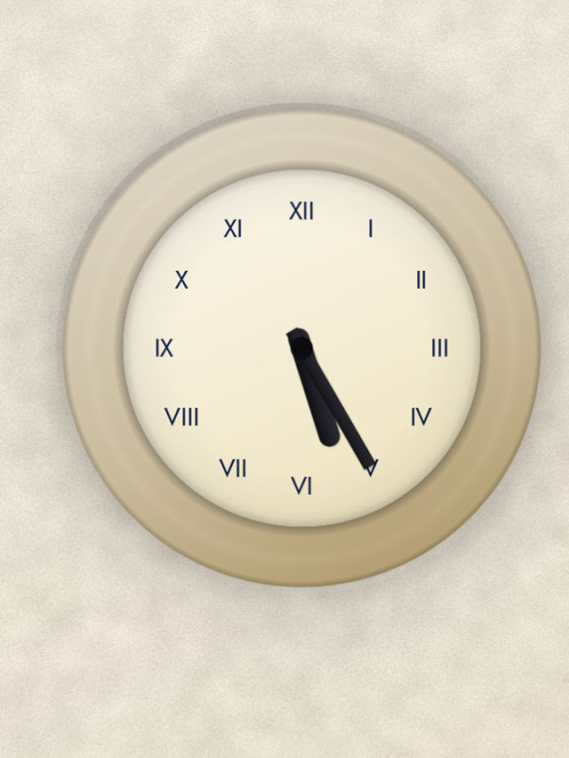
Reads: h=5 m=25
